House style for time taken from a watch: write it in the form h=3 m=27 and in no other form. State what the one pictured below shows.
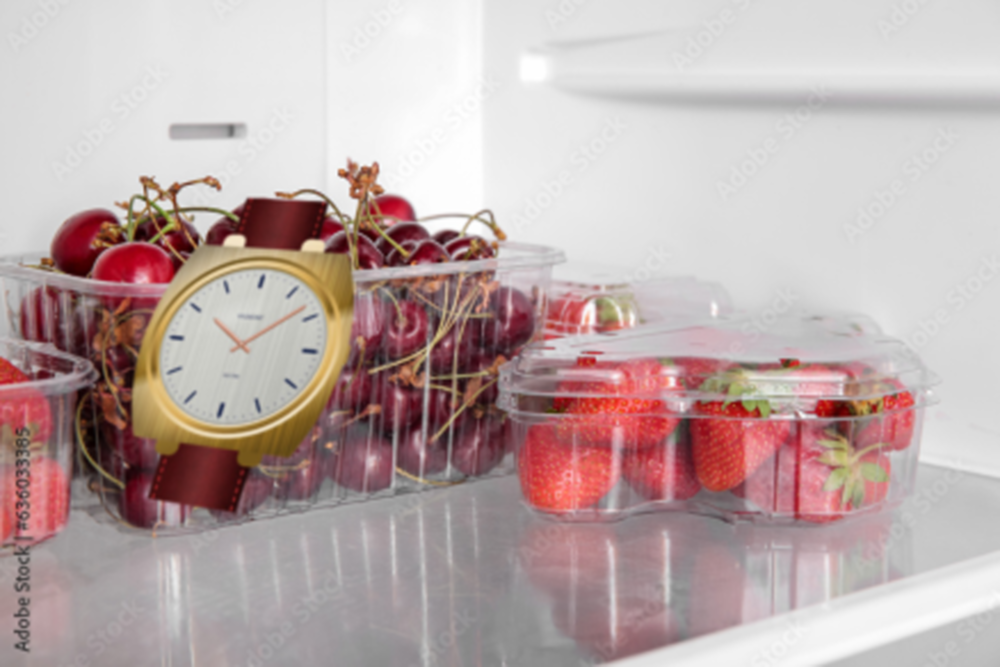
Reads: h=10 m=8
